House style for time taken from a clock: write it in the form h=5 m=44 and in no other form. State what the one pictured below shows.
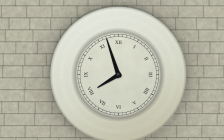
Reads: h=7 m=57
